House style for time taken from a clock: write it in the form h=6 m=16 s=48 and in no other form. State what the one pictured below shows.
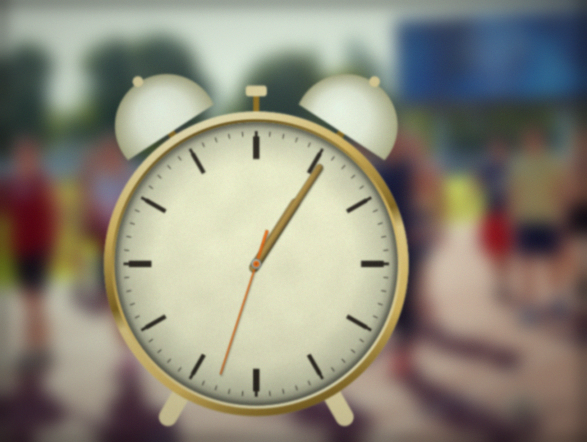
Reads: h=1 m=5 s=33
